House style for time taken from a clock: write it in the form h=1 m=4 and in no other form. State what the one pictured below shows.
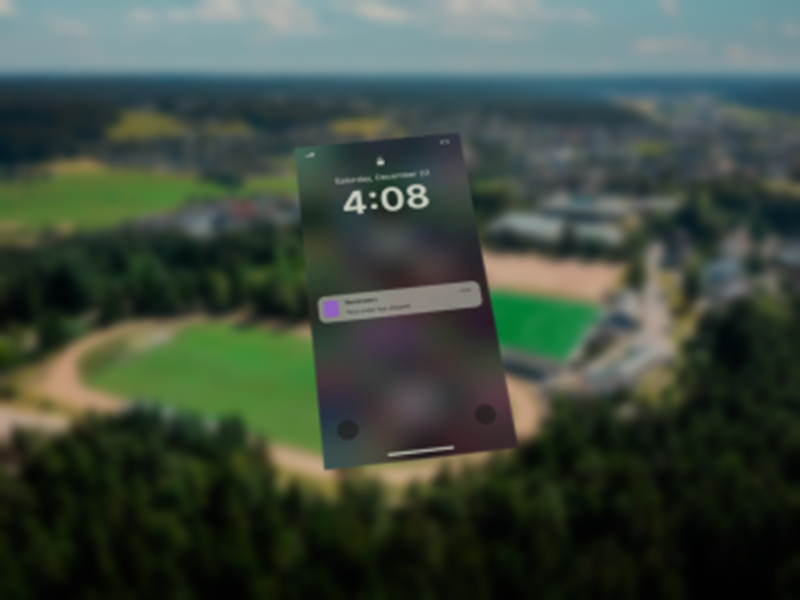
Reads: h=4 m=8
